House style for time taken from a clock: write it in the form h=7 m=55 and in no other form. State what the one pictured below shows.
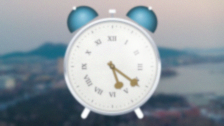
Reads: h=5 m=21
